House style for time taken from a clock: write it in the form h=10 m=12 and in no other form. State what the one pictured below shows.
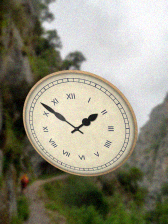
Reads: h=1 m=52
